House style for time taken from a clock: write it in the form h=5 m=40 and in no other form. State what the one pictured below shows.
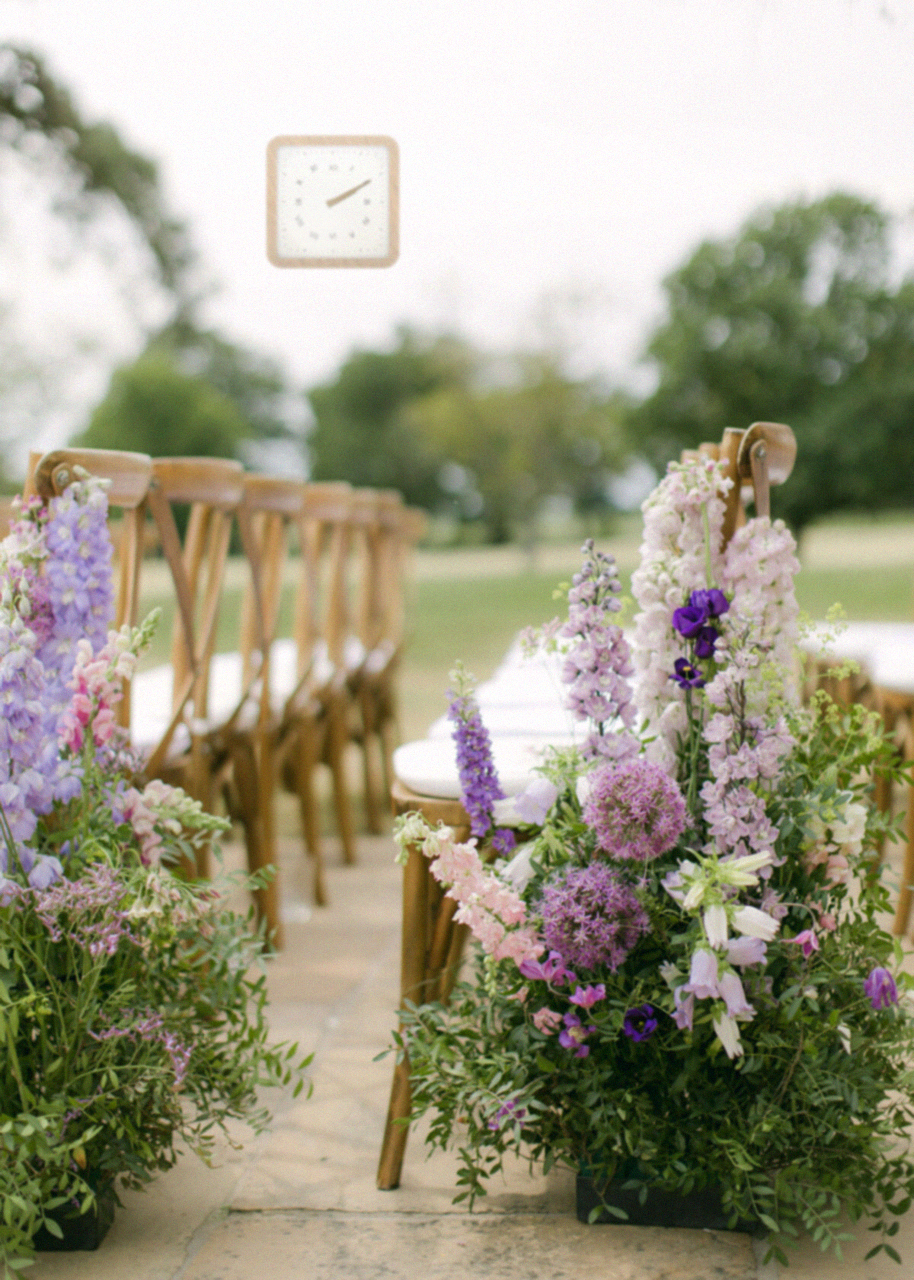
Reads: h=2 m=10
